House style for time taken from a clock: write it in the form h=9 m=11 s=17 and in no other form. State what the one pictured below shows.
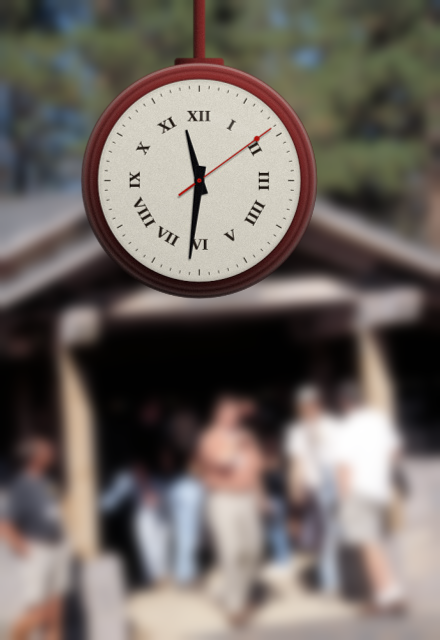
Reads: h=11 m=31 s=9
